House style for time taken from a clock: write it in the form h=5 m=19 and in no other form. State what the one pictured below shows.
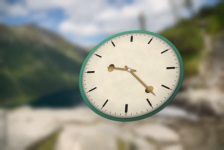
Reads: h=9 m=23
